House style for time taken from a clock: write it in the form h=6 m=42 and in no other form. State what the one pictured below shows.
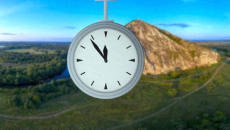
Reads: h=11 m=54
